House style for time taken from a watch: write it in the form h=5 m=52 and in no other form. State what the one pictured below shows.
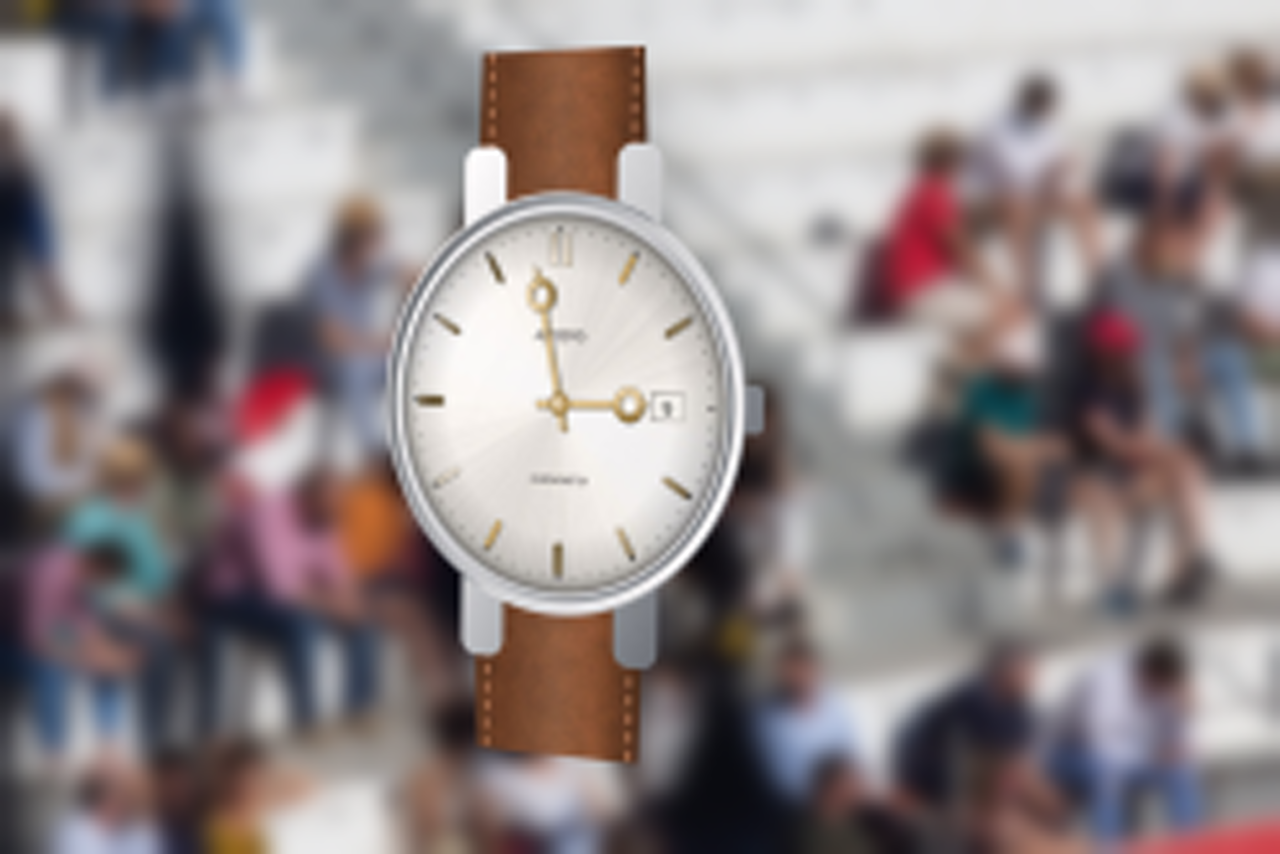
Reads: h=2 m=58
